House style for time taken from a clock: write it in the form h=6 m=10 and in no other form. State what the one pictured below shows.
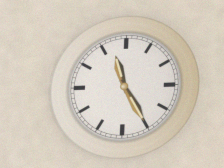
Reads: h=11 m=25
